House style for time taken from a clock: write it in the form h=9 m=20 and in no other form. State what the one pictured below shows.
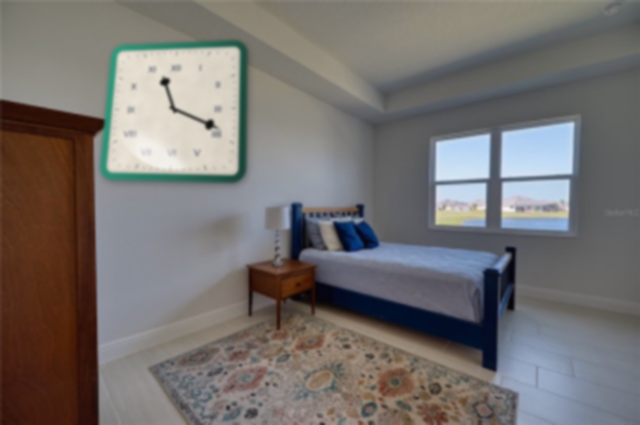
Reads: h=11 m=19
